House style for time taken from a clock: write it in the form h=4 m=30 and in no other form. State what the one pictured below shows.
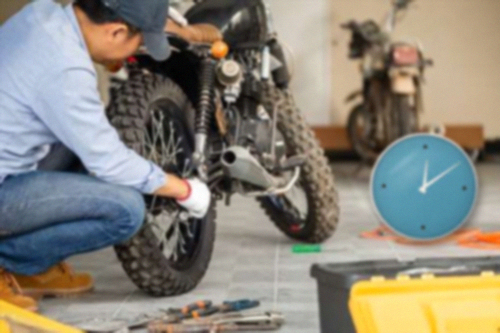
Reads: h=12 m=9
